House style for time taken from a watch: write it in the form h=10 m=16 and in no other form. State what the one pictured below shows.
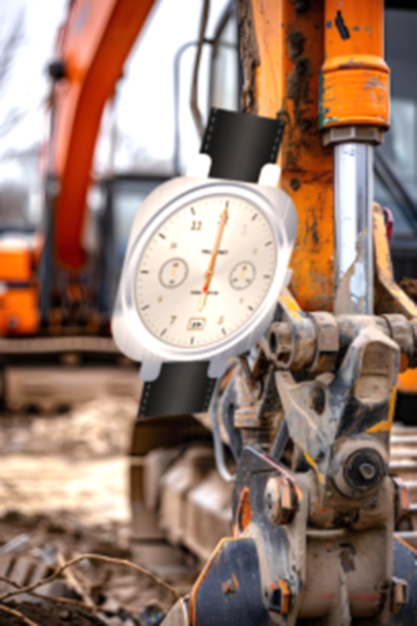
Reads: h=6 m=0
